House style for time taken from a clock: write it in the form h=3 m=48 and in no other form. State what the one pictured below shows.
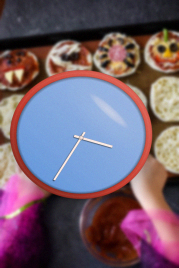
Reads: h=3 m=35
